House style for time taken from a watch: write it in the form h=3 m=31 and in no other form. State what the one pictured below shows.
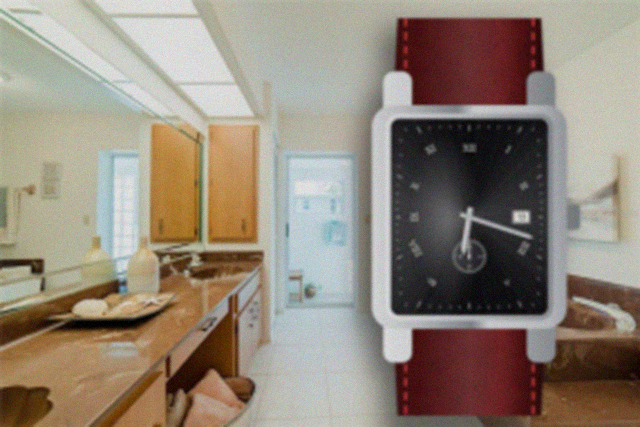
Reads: h=6 m=18
